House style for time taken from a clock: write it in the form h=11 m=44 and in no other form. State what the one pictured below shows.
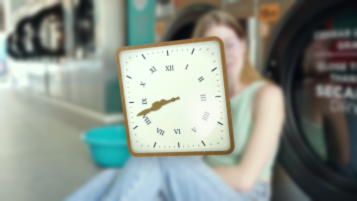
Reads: h=8 m=42
